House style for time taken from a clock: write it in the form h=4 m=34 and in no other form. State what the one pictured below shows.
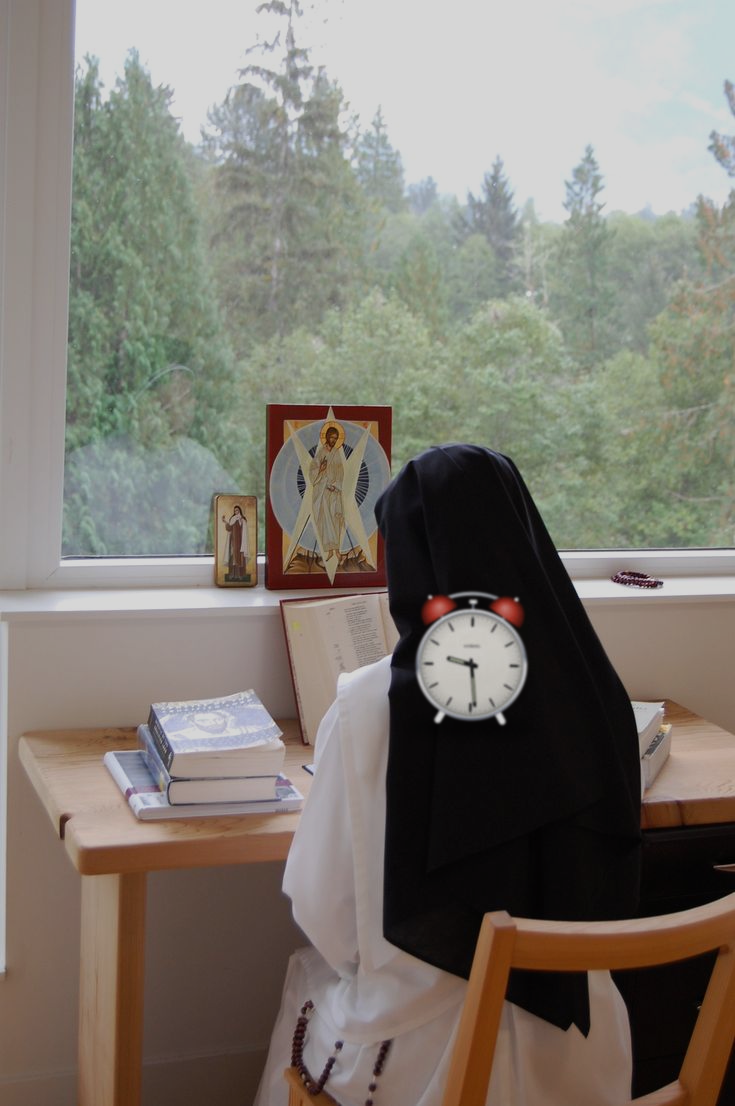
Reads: h=9 m=29
